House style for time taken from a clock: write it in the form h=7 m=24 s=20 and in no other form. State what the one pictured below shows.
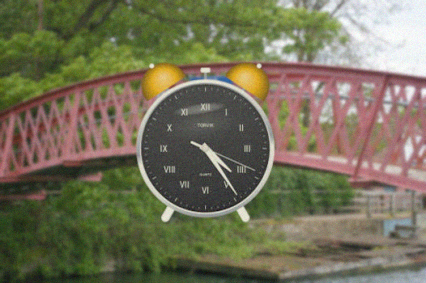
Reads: h=4 m=24 s=19
